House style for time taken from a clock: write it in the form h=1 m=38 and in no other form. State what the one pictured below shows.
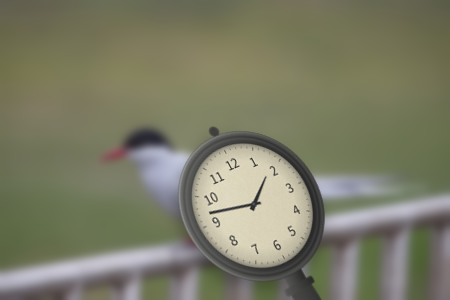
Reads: h=1 m=47
